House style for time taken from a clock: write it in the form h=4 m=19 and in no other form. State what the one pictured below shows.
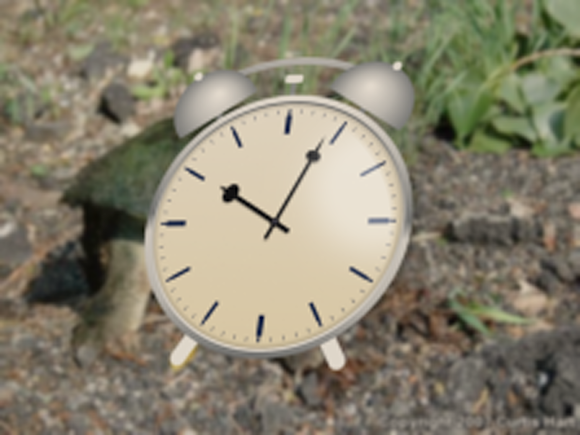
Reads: h=10 m=4
